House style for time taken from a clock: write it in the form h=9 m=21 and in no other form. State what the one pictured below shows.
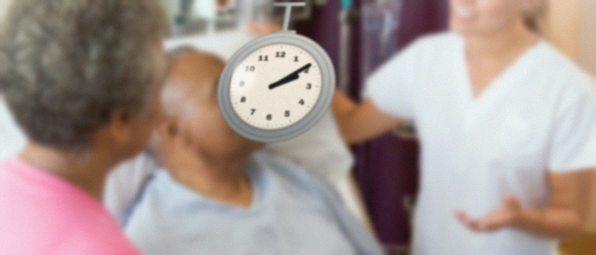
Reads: h=2 m=9
